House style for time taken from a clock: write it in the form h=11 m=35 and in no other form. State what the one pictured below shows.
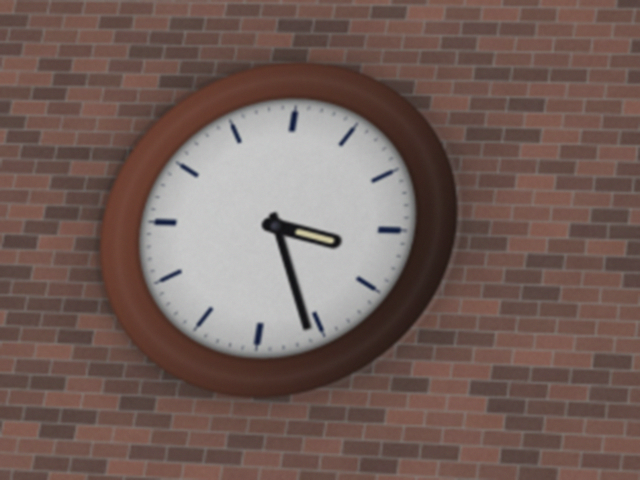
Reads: h=3 m=26
